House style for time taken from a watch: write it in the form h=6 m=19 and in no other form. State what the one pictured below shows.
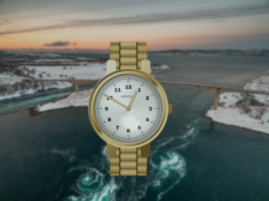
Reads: h=12 m=50
